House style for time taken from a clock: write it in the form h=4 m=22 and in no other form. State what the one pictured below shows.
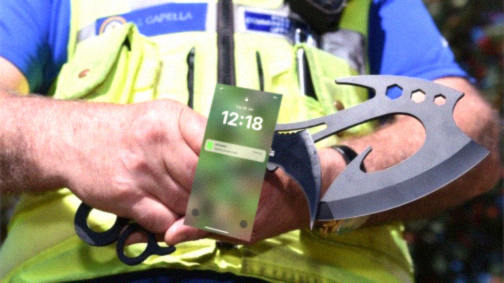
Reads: h=12 m=18
